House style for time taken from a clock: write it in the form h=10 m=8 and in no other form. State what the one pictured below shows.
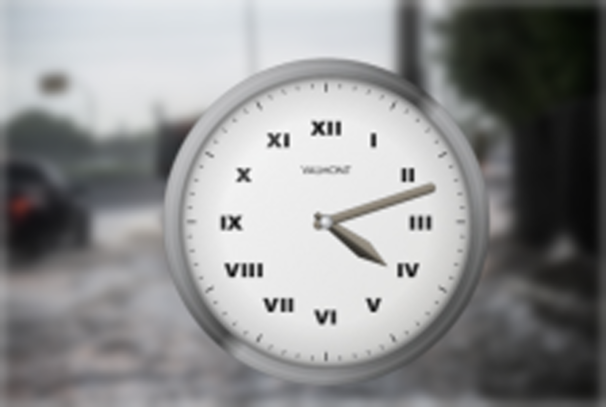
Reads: h=4 m=12
